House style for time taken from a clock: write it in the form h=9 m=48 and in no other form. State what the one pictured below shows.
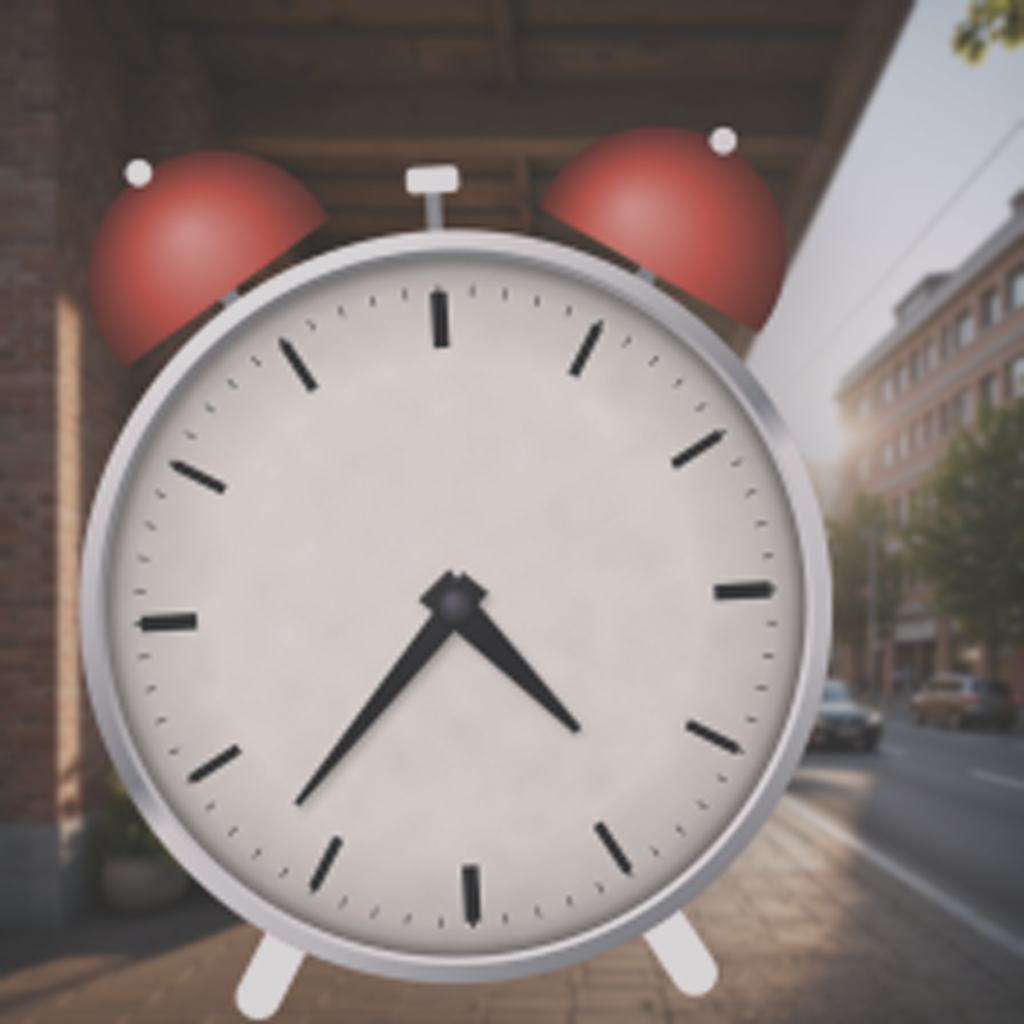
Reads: h=4 m=37
